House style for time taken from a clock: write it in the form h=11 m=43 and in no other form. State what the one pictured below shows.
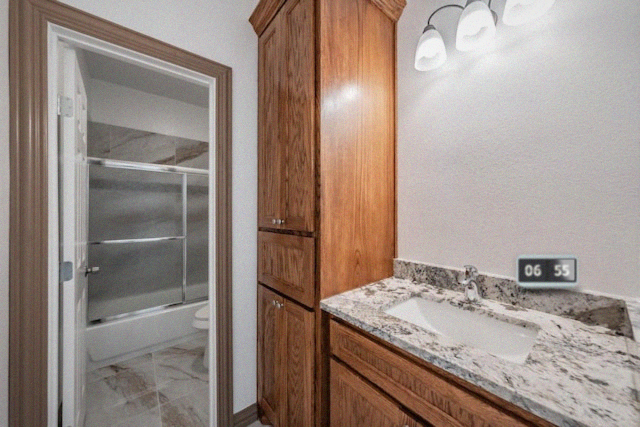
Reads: h=6 m=55
